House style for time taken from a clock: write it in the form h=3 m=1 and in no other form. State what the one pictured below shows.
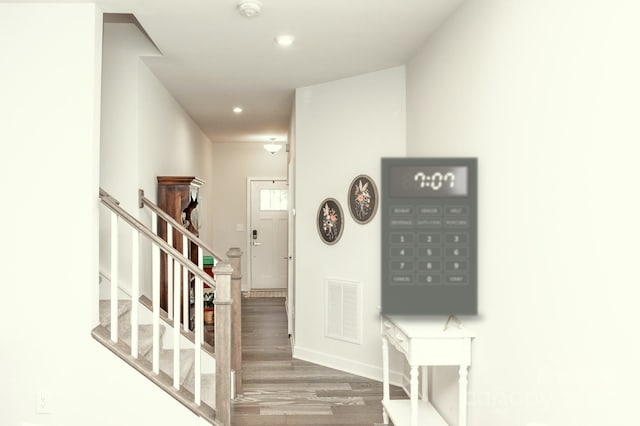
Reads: h=7 m=7
